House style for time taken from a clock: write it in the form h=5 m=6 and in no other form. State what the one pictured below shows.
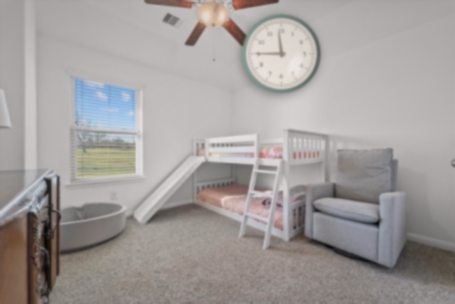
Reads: h=11 m=45
